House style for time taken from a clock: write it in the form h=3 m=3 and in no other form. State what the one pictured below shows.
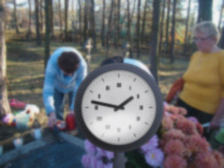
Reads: h=1 m=47
